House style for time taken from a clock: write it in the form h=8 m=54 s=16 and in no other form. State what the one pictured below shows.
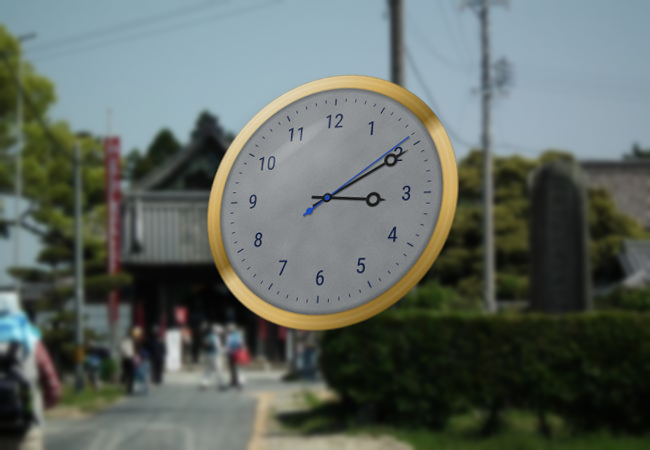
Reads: h=3 m=10 s=9
